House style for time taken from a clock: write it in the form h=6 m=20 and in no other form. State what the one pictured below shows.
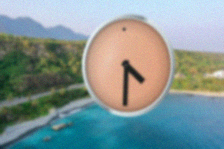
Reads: h=4 m=31
